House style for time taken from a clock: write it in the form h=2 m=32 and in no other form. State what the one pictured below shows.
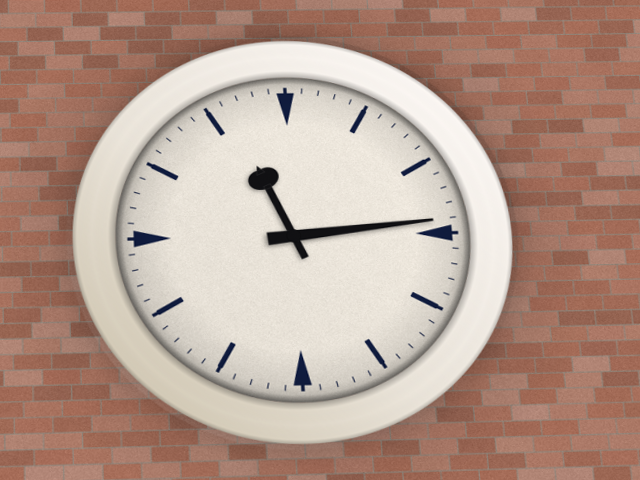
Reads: h=11 m=14
